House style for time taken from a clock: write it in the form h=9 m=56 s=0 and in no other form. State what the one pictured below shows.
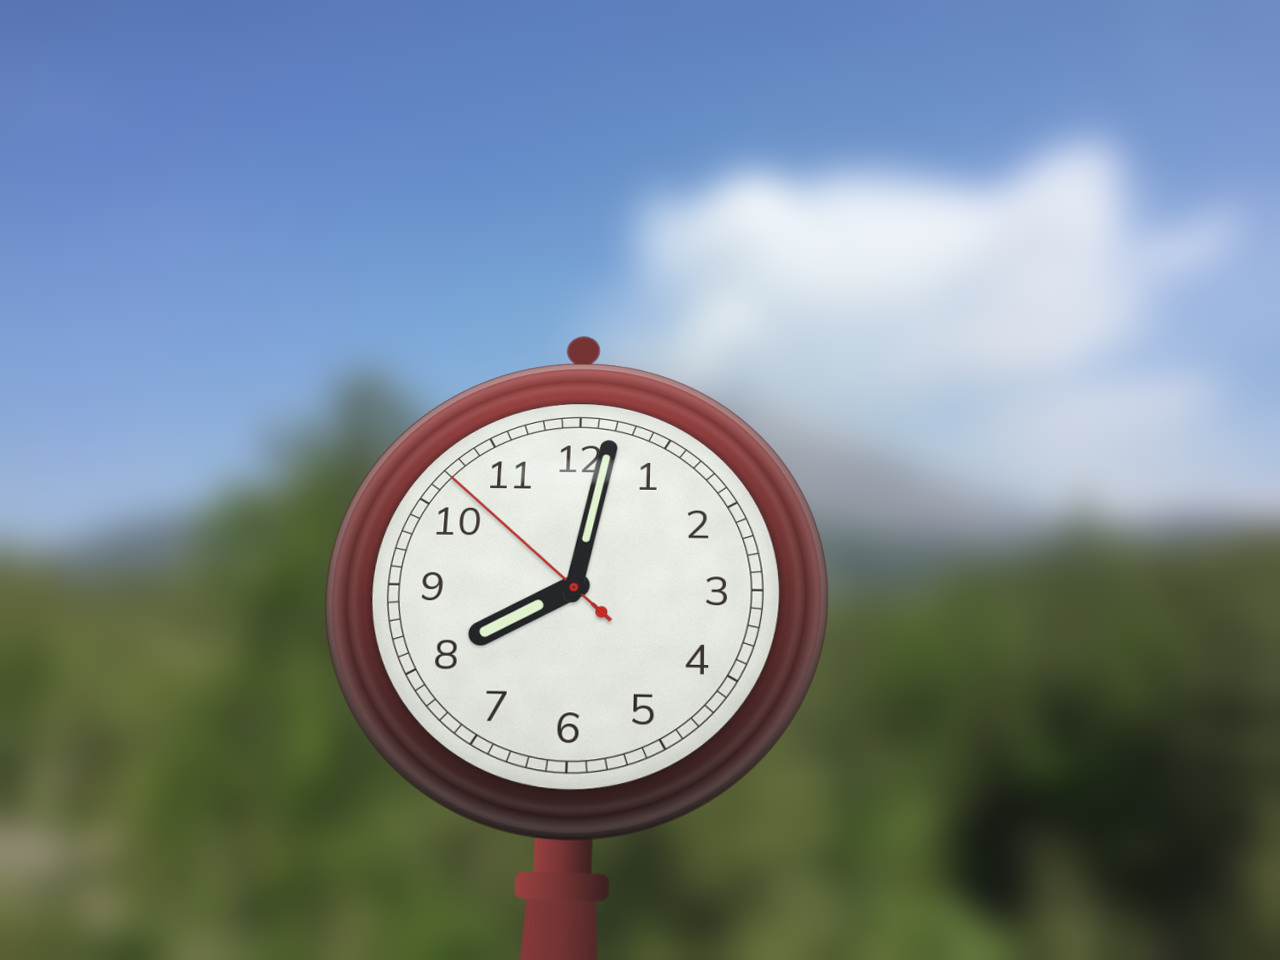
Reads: h=8 m=1 s=52
